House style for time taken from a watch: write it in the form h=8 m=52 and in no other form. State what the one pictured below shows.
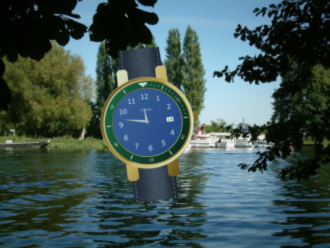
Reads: h=11 m=47
